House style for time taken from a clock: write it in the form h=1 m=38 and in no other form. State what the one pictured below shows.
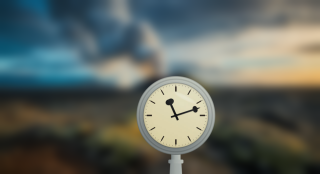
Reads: h=11 m=12
